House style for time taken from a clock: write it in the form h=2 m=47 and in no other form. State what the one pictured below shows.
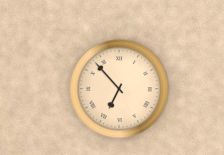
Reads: h=6 m=53
